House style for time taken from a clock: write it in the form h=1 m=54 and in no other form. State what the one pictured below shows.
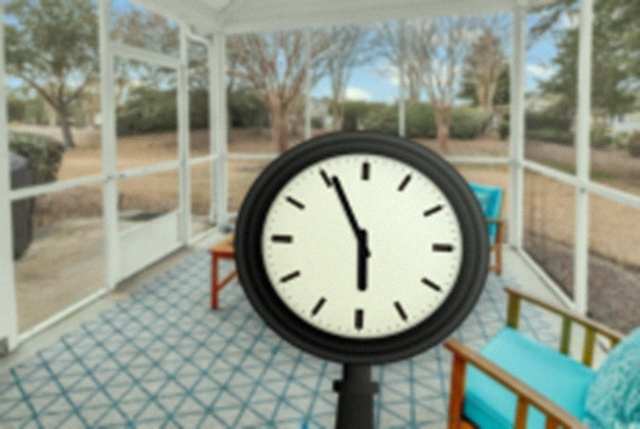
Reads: h=5 m=56
